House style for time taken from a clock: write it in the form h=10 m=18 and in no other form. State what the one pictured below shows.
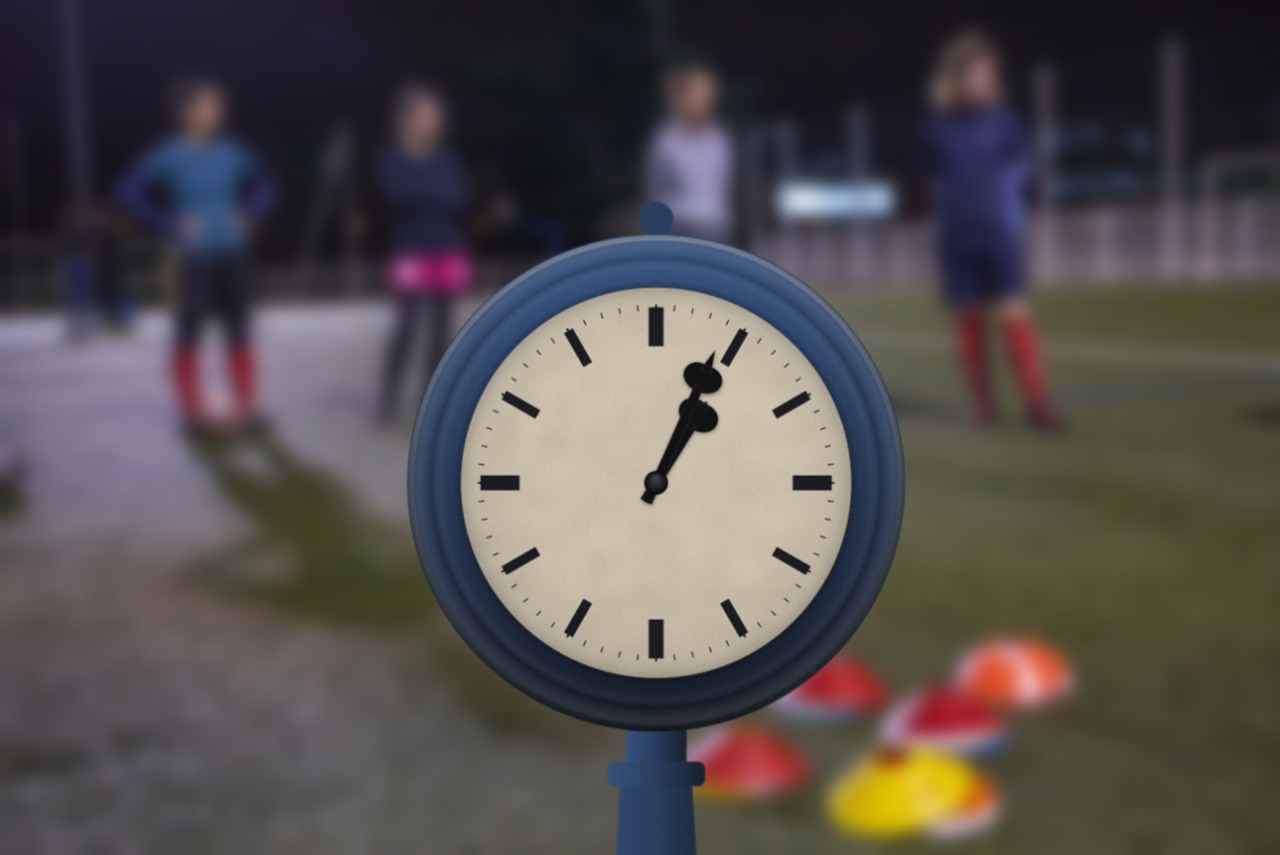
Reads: h=1 m=4
